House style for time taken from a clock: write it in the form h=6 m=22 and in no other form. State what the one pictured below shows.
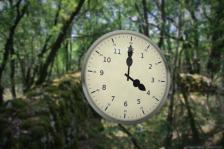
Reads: h=4 m=0
